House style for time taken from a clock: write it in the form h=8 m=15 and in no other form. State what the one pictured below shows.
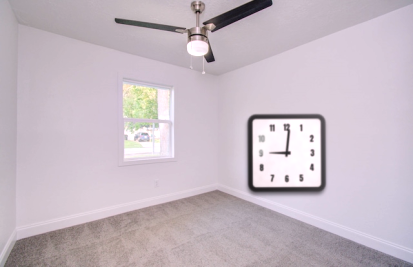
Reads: h=9 m=1
